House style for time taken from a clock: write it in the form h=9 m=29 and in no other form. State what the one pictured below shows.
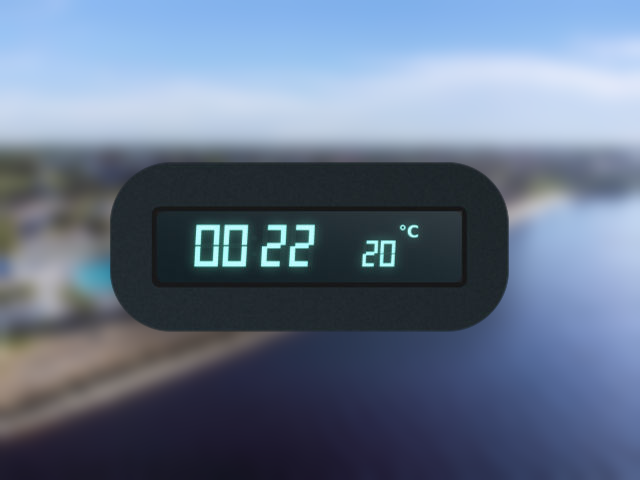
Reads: h=0 m=22
